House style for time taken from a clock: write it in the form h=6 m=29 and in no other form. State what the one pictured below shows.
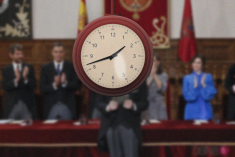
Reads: h=1 m=42
